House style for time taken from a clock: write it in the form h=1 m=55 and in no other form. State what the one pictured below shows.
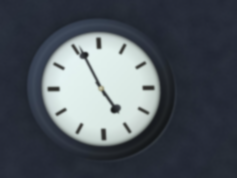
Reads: h=4 m=56
